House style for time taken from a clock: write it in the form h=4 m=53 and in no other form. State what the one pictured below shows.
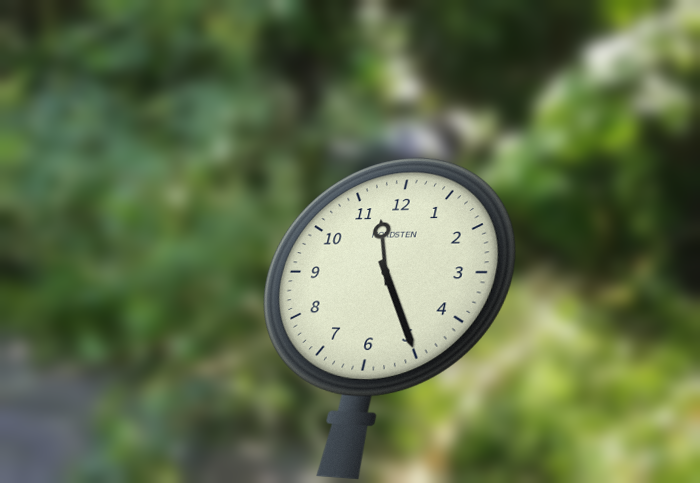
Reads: h=11 m=25
